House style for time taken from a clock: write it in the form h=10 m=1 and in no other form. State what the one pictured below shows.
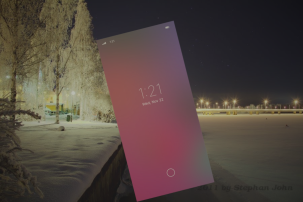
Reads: h=1 m=21
